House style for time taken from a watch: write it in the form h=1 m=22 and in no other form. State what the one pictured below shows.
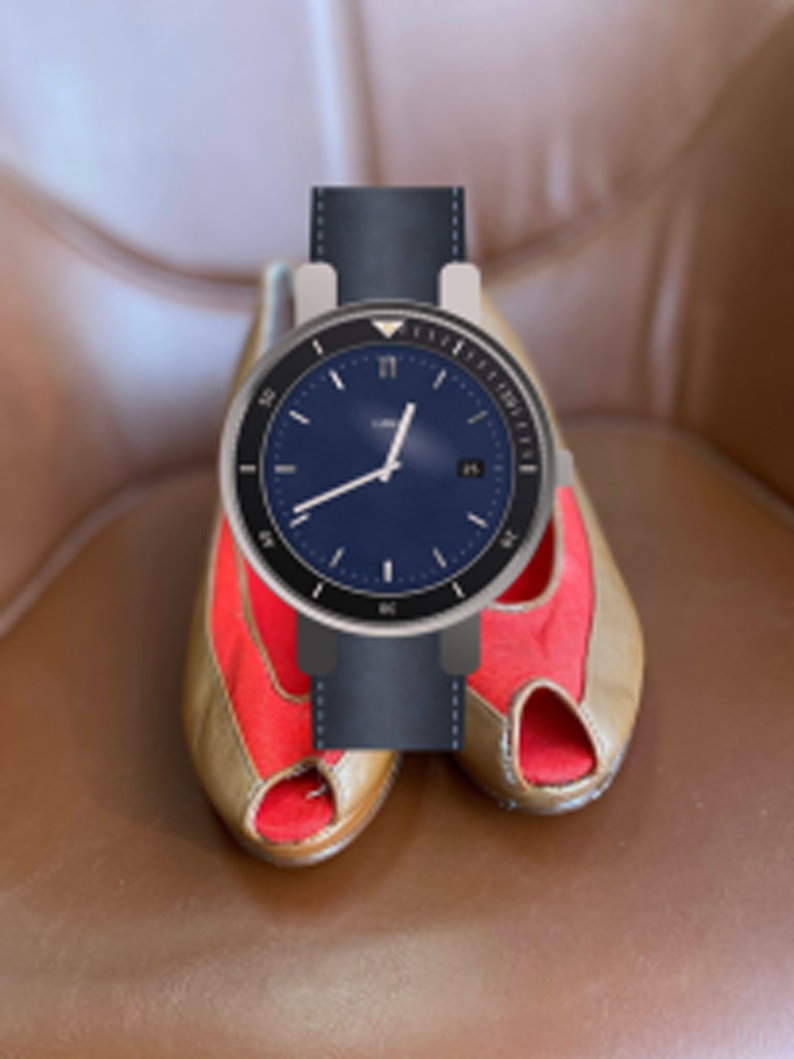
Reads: h=12 m=41
